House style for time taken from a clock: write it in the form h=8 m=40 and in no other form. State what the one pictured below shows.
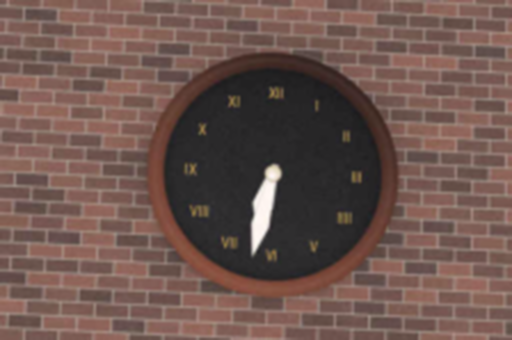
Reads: h=6 m=32
